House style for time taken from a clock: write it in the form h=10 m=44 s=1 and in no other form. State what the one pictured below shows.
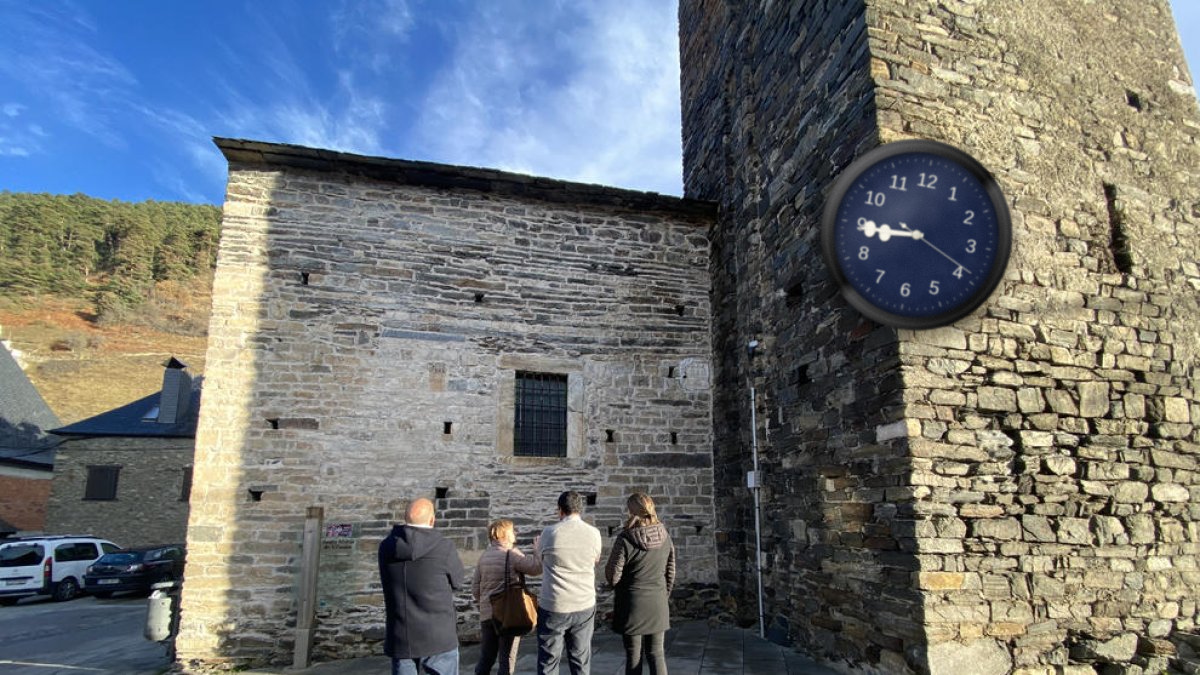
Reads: h=8 m=44 s=19
